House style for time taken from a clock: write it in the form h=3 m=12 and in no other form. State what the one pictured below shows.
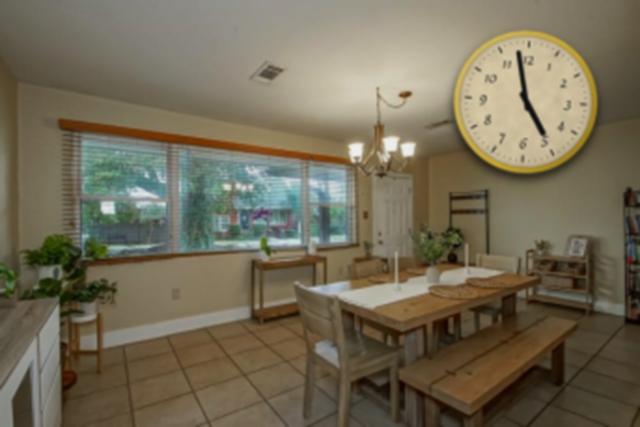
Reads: h=4 m=58
